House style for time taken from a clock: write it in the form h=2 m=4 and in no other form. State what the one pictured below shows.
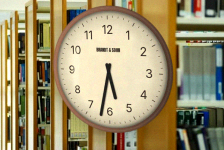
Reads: h=5 m=32
